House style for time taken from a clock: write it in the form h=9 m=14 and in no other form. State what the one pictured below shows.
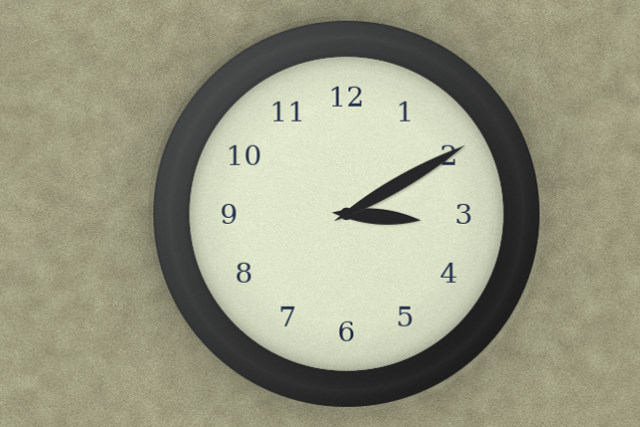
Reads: h=3 m=10
